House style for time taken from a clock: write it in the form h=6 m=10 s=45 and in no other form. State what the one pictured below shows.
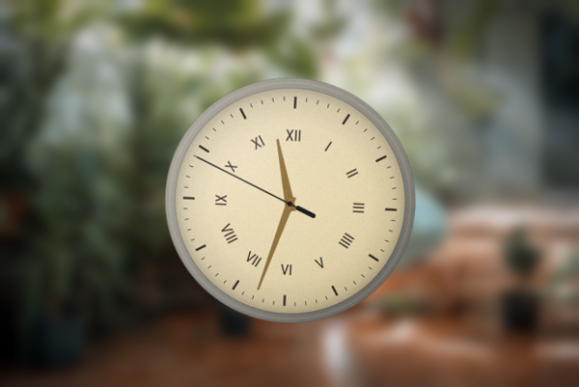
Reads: h=11 m=32 s=49
